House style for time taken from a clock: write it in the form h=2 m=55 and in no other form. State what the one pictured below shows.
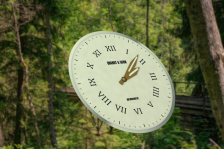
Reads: h=2 m=8
